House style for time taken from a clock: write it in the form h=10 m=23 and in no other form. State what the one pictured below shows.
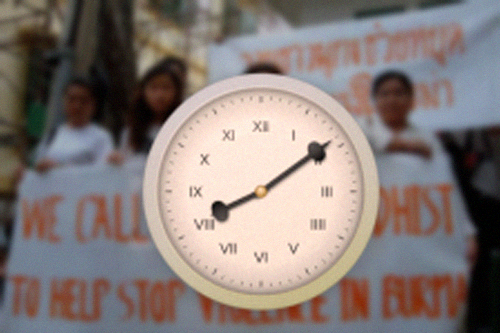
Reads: h=8 m=9
